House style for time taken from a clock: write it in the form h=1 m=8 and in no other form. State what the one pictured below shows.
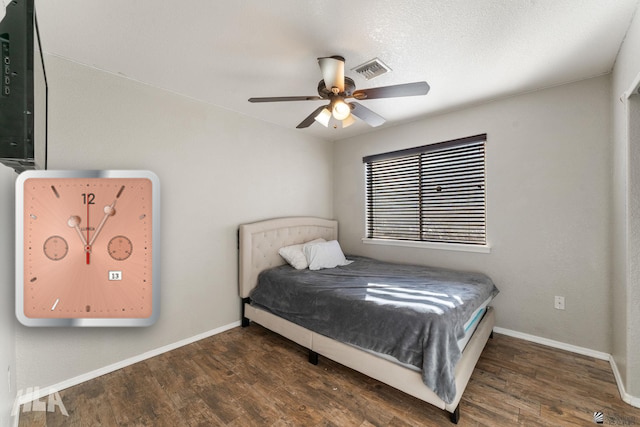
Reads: h=11 m=5
